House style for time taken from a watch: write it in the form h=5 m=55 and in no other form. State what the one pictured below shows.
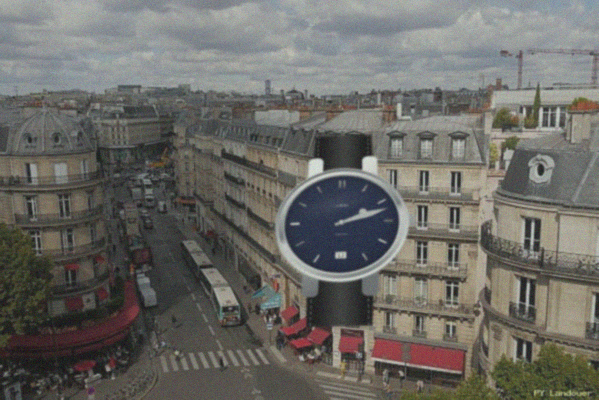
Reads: h=2 m=12
